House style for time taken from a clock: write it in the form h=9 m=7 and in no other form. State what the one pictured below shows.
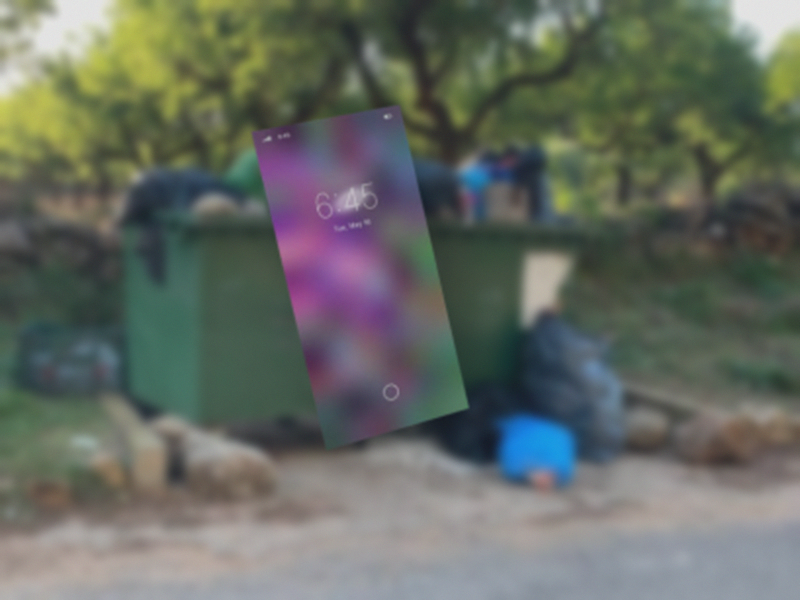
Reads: h=6 m=45
